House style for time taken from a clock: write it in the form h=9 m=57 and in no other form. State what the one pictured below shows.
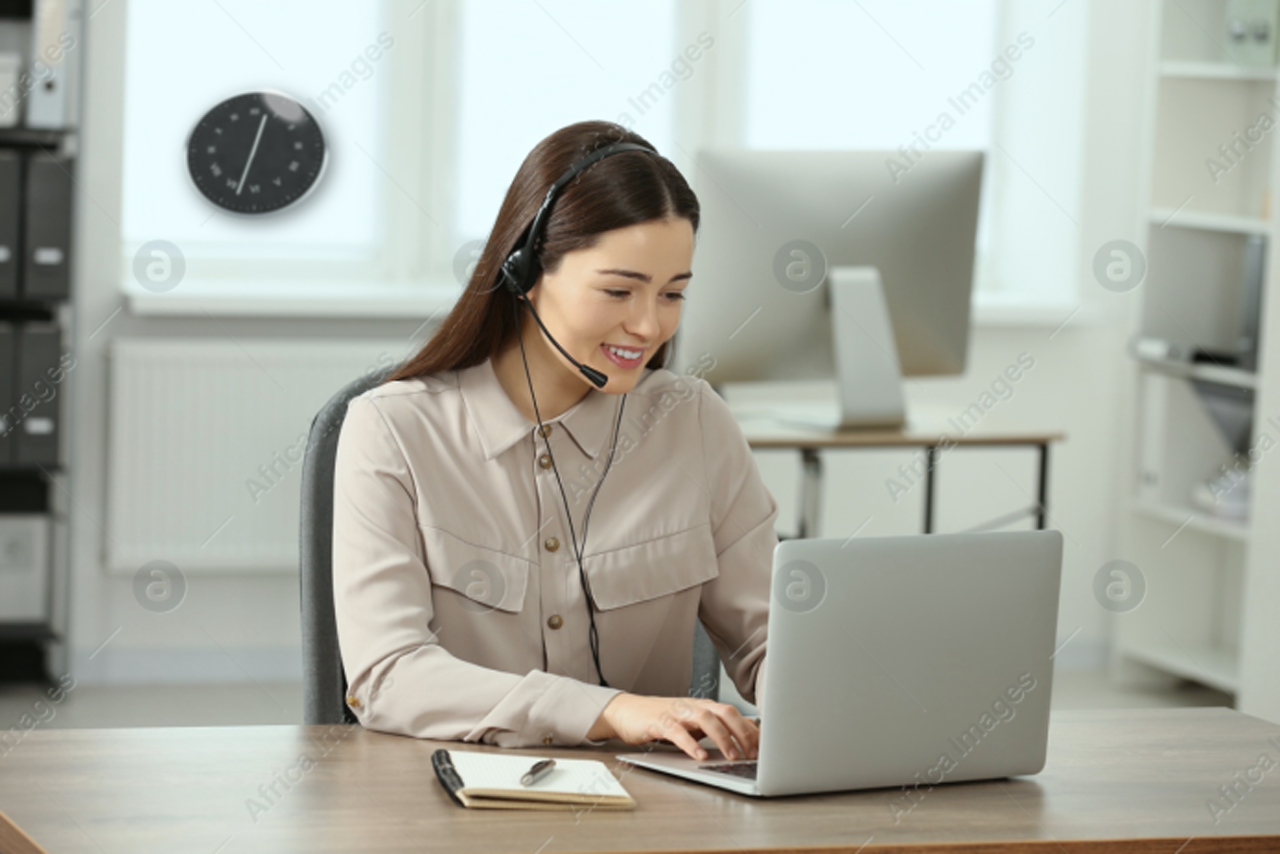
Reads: h=12 m=33
